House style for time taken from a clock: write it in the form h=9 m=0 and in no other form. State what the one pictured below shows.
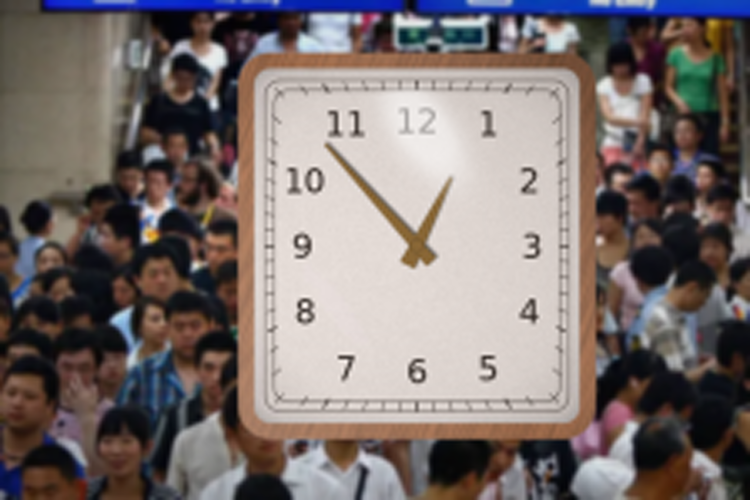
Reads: h=12 m=53
